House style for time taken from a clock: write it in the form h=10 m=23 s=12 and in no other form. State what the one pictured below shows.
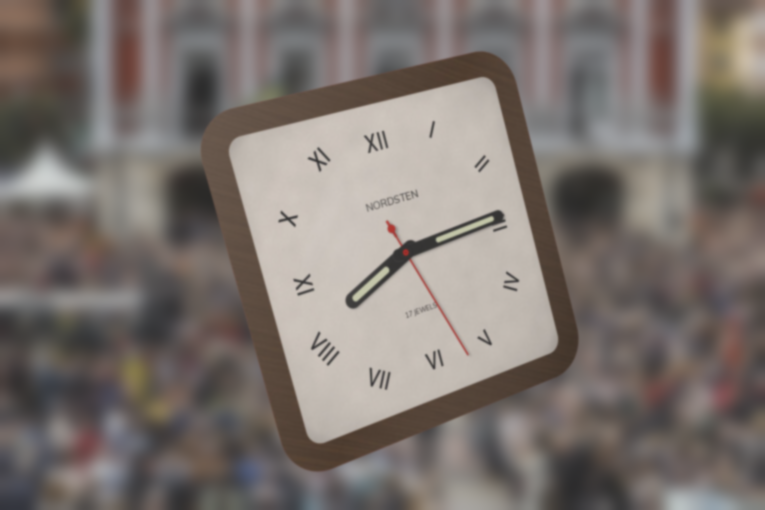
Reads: h=8 m=14 s=27
